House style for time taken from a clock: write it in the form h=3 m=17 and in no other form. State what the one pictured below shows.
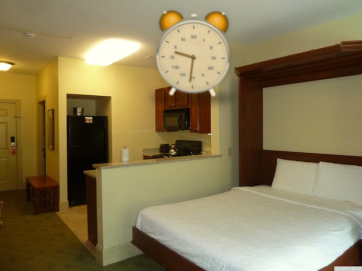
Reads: h=9 m=31
